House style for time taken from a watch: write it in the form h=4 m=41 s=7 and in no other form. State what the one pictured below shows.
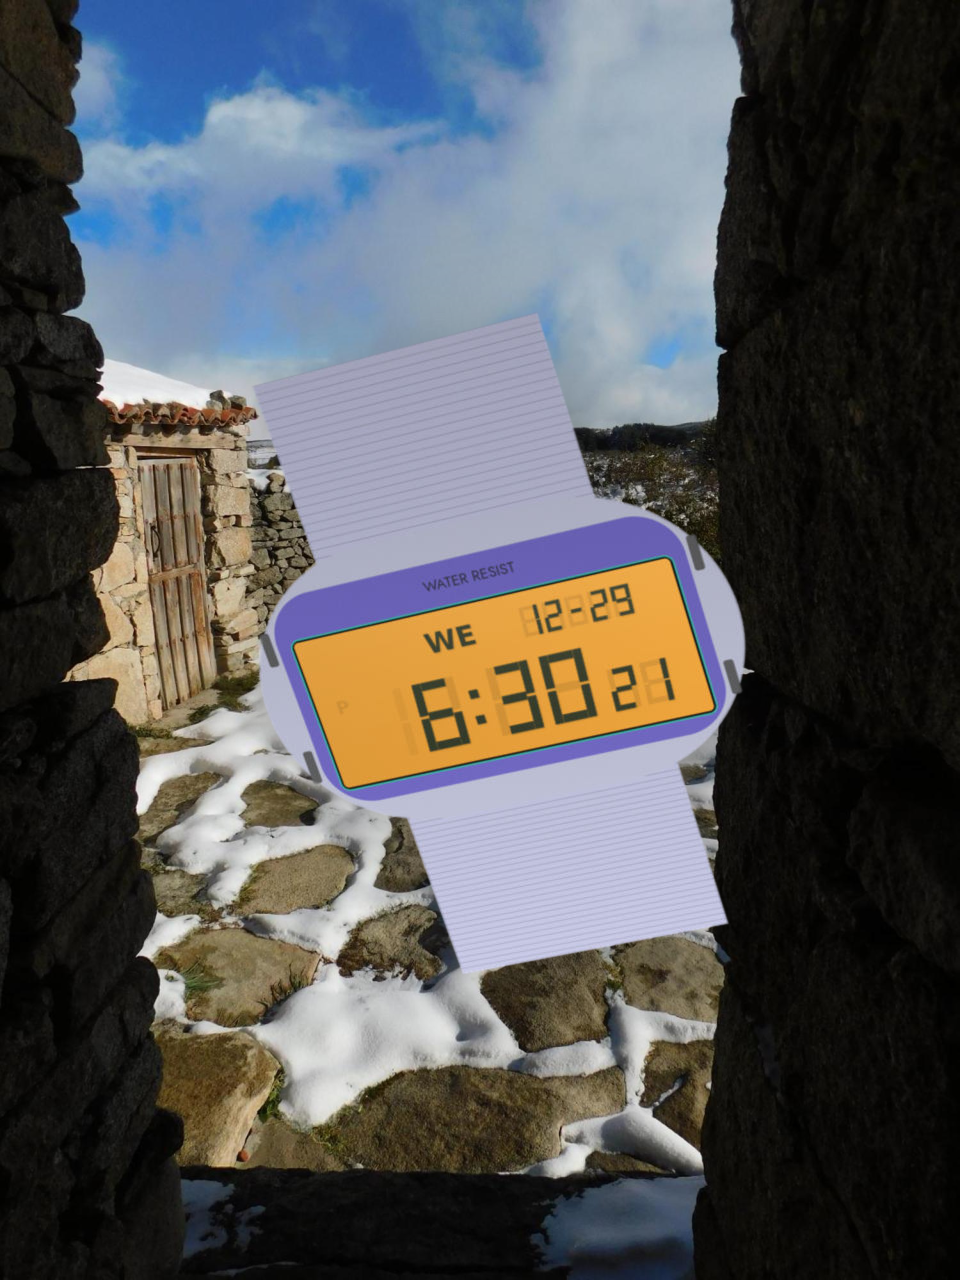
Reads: h=6 m=30 s=21
